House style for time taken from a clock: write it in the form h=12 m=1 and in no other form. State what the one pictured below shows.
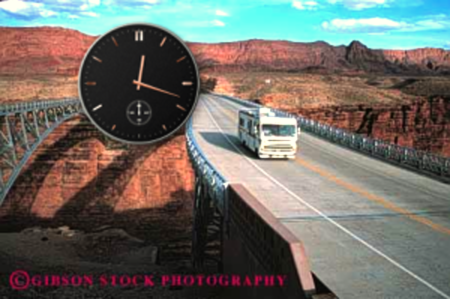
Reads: h=12 m=18
